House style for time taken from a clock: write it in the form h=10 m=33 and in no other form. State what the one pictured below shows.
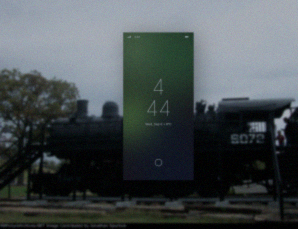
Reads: h=4 m=44
